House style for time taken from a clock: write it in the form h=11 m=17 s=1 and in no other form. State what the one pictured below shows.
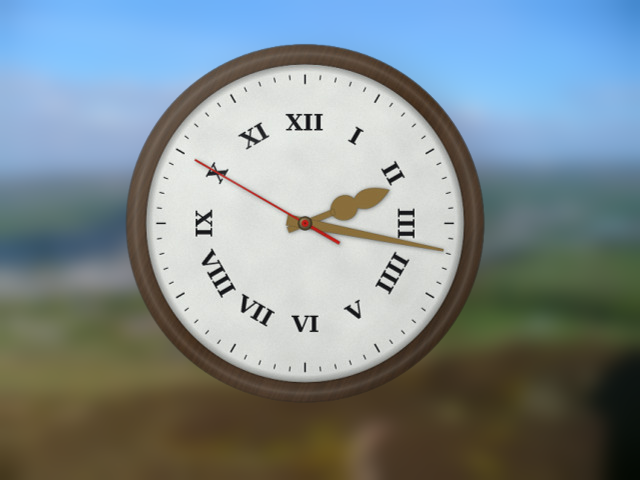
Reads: h=2 m=16 s=50
